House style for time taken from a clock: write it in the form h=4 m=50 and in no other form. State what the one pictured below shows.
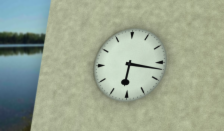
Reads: h=6 m=17
